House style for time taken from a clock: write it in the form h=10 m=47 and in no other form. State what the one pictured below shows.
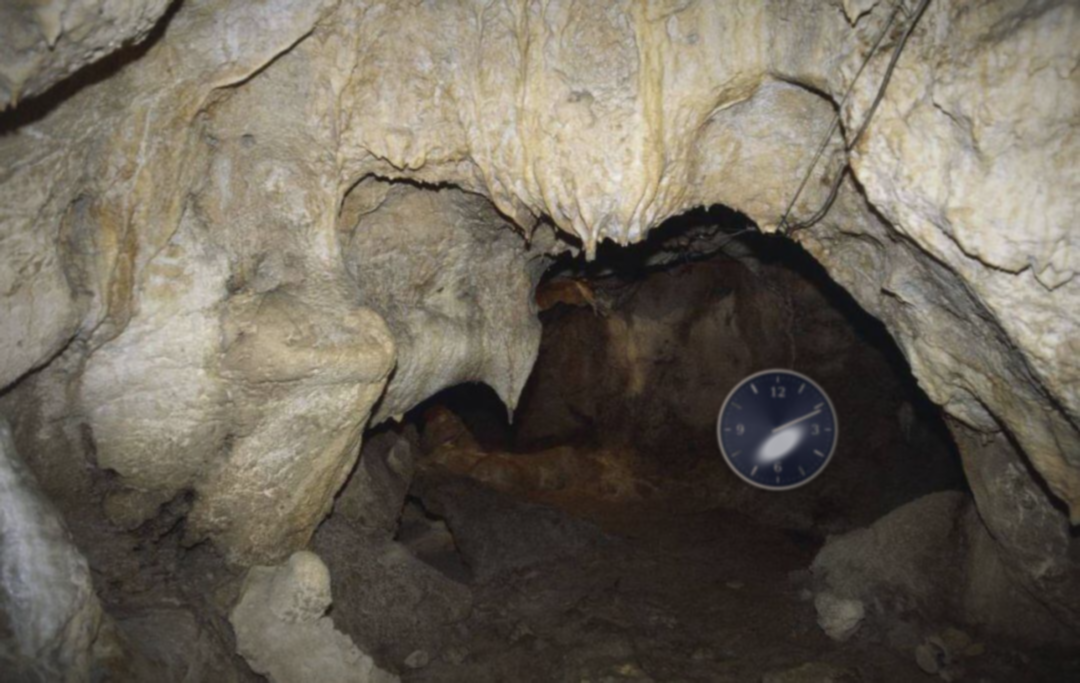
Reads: h=2 m=11
